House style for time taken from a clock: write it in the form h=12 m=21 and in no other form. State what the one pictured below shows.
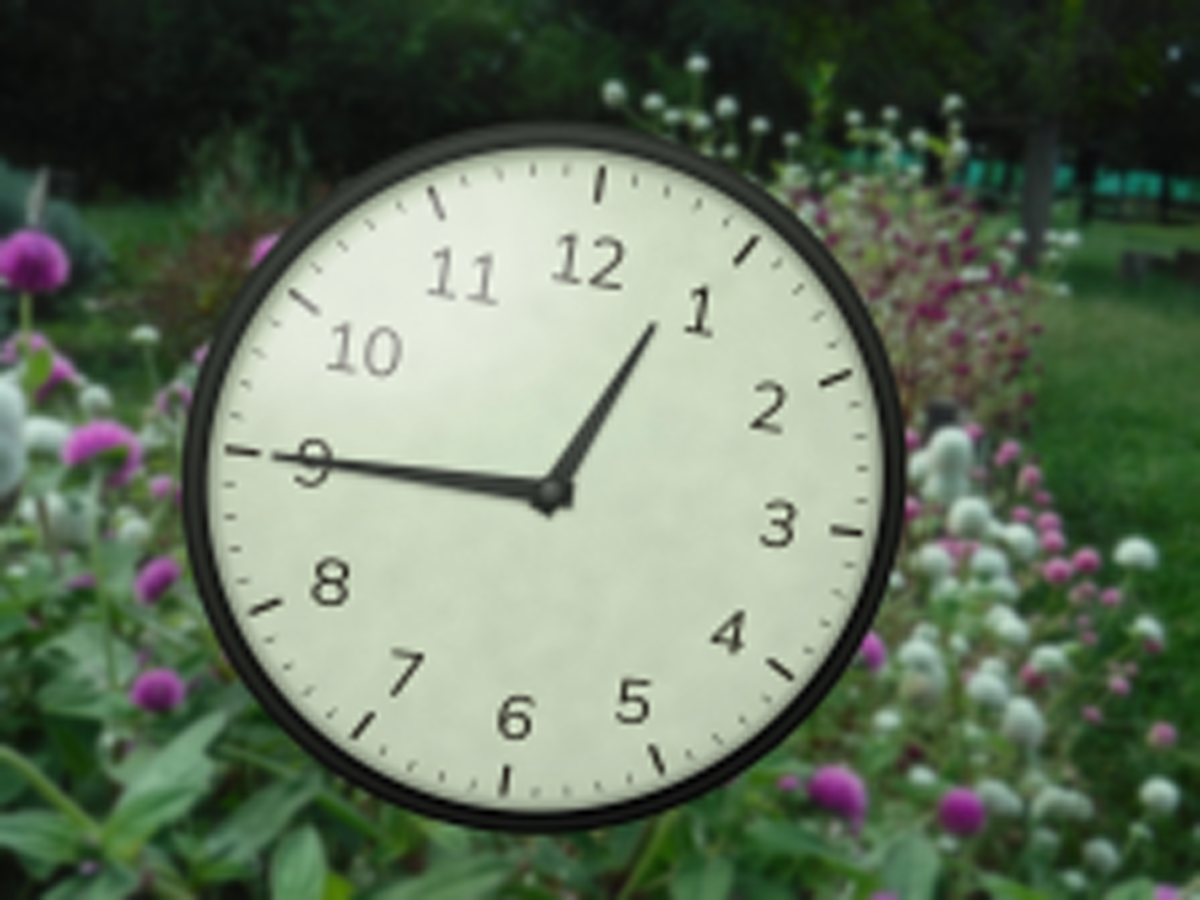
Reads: h=12 m=45
